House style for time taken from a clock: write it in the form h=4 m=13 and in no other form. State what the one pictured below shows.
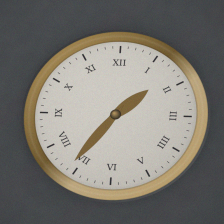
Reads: h=1 m=36
